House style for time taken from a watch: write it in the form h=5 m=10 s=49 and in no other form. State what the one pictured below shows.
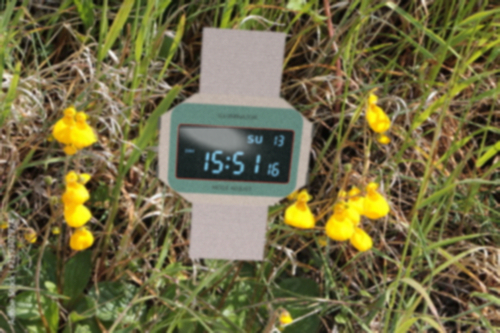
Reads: h=15 m=51 s=16
